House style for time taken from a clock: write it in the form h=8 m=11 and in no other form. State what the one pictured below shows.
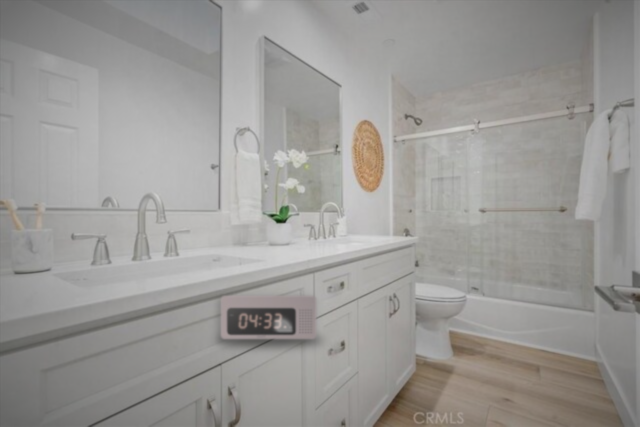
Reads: h=4 m=33
